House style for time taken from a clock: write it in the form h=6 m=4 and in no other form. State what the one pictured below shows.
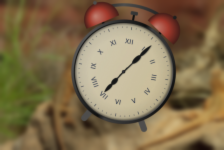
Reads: h=7 m=6
